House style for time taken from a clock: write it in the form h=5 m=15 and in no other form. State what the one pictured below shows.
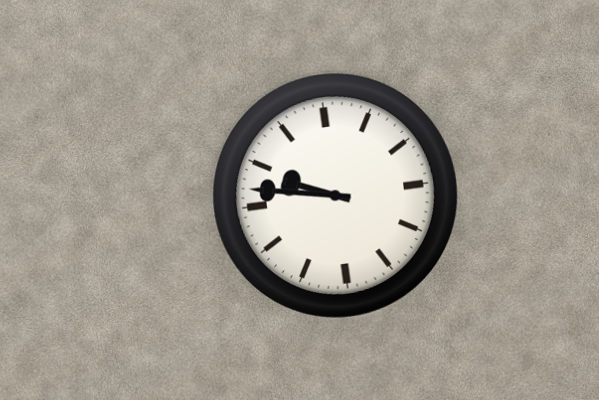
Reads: h=9 m=47
